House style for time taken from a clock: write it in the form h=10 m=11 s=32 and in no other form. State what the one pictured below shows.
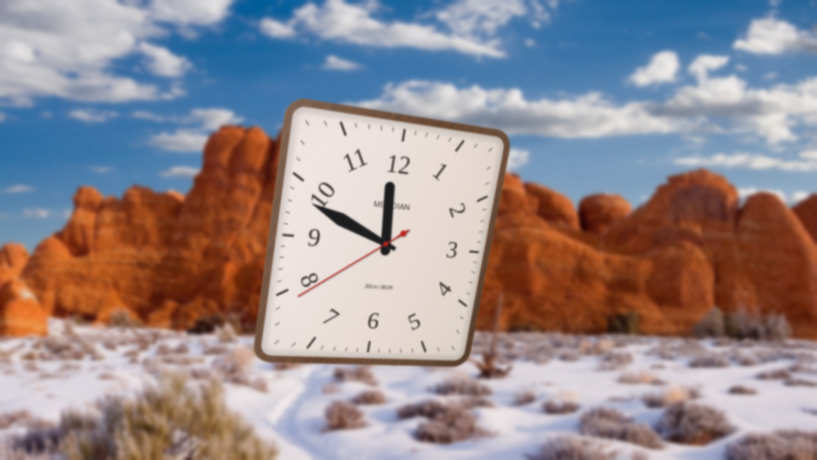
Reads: h=11 m=48 s=39
